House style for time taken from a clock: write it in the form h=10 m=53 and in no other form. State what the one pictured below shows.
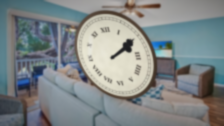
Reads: h=2 m=10
